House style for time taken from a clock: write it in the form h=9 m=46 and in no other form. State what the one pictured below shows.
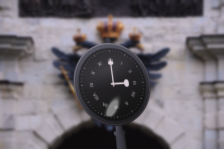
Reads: h=3 m=0
